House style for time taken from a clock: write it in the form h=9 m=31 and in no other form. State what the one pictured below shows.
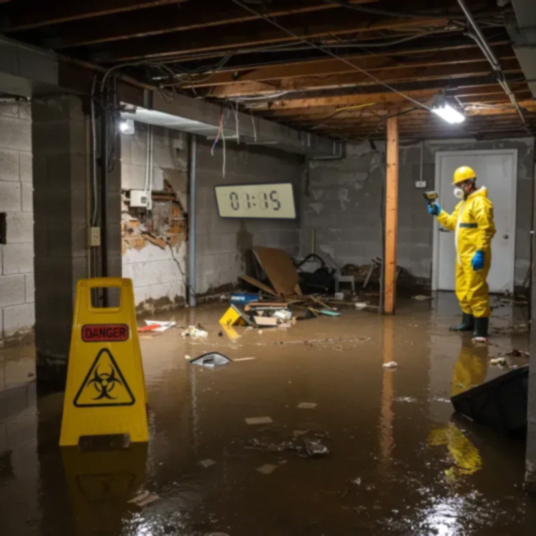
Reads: h=1 m=15
